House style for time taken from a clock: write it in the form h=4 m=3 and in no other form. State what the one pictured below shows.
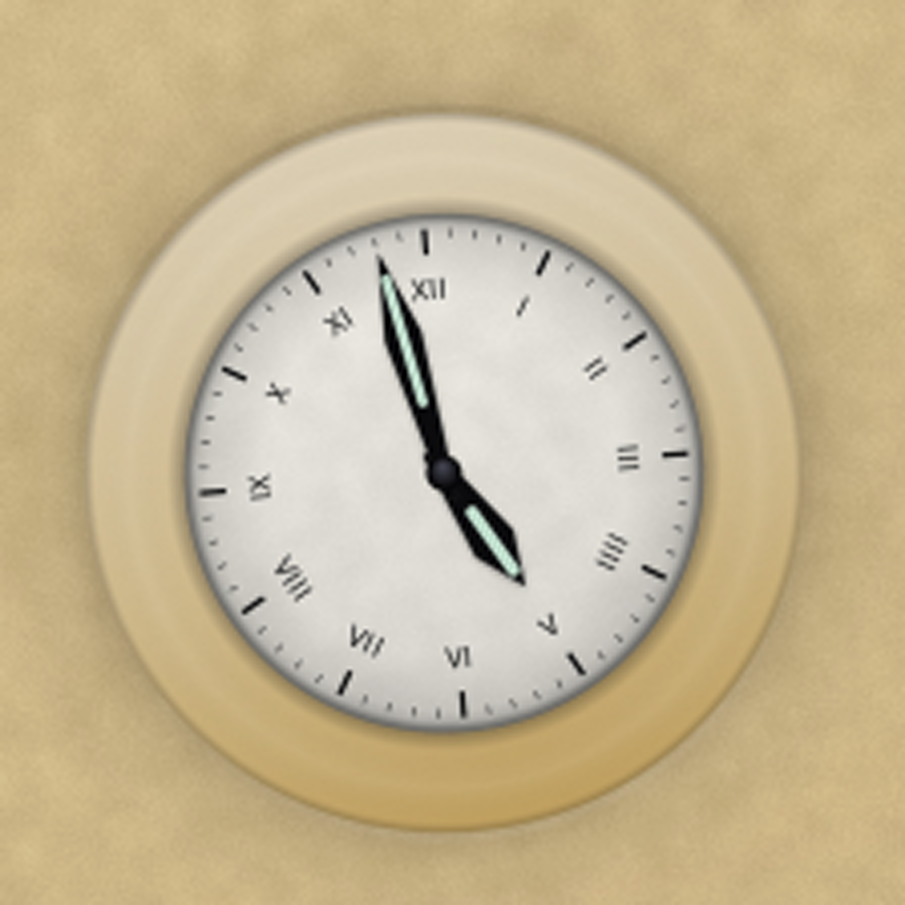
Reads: h=4 m=58
